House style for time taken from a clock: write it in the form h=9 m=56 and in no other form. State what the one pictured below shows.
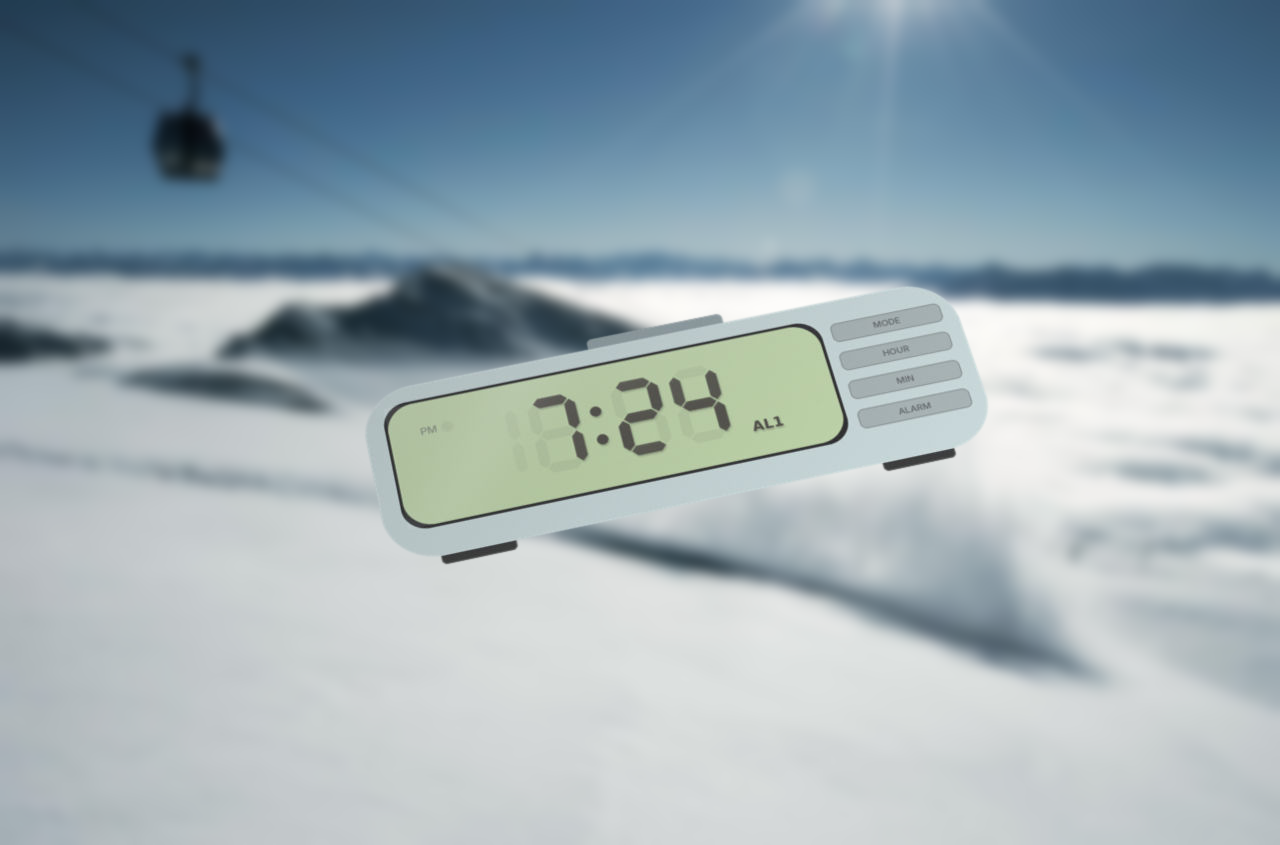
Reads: h=7 m=24
